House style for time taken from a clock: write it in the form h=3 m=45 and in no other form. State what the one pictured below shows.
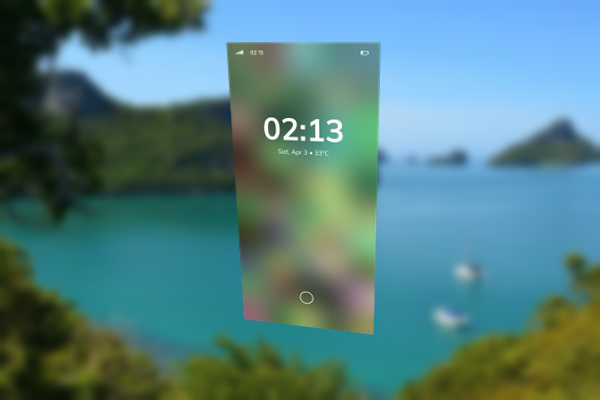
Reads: h=2 m=13
